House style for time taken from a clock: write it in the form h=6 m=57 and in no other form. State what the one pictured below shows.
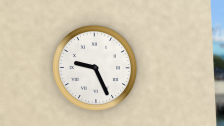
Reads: h=9 m=26
